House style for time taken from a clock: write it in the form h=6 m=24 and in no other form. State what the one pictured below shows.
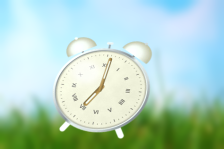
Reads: h=7 m=1
